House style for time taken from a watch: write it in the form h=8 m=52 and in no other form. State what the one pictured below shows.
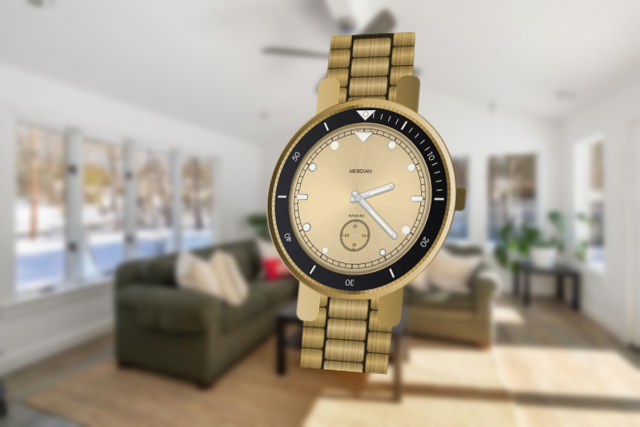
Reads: h=2 m=22
